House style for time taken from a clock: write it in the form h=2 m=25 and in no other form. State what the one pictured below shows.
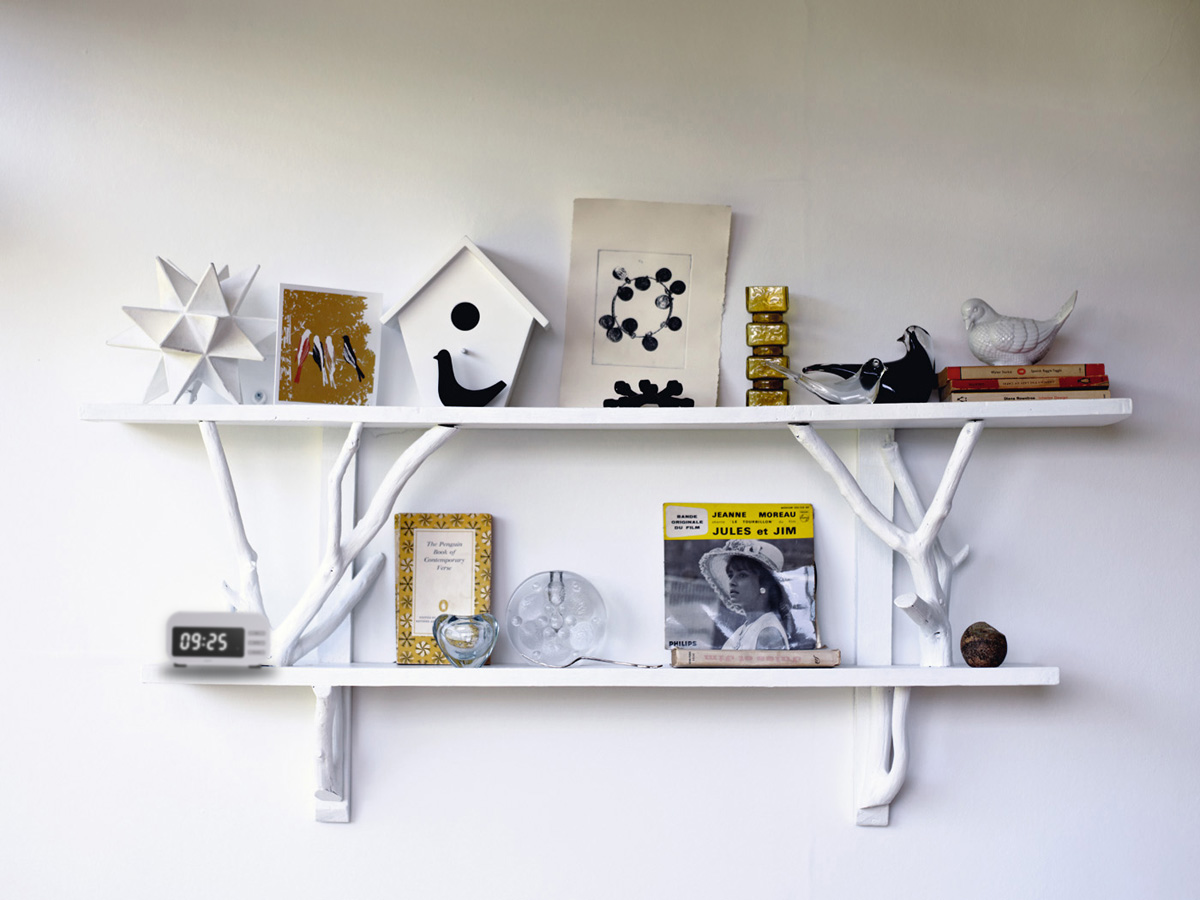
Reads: h=9 m=25
